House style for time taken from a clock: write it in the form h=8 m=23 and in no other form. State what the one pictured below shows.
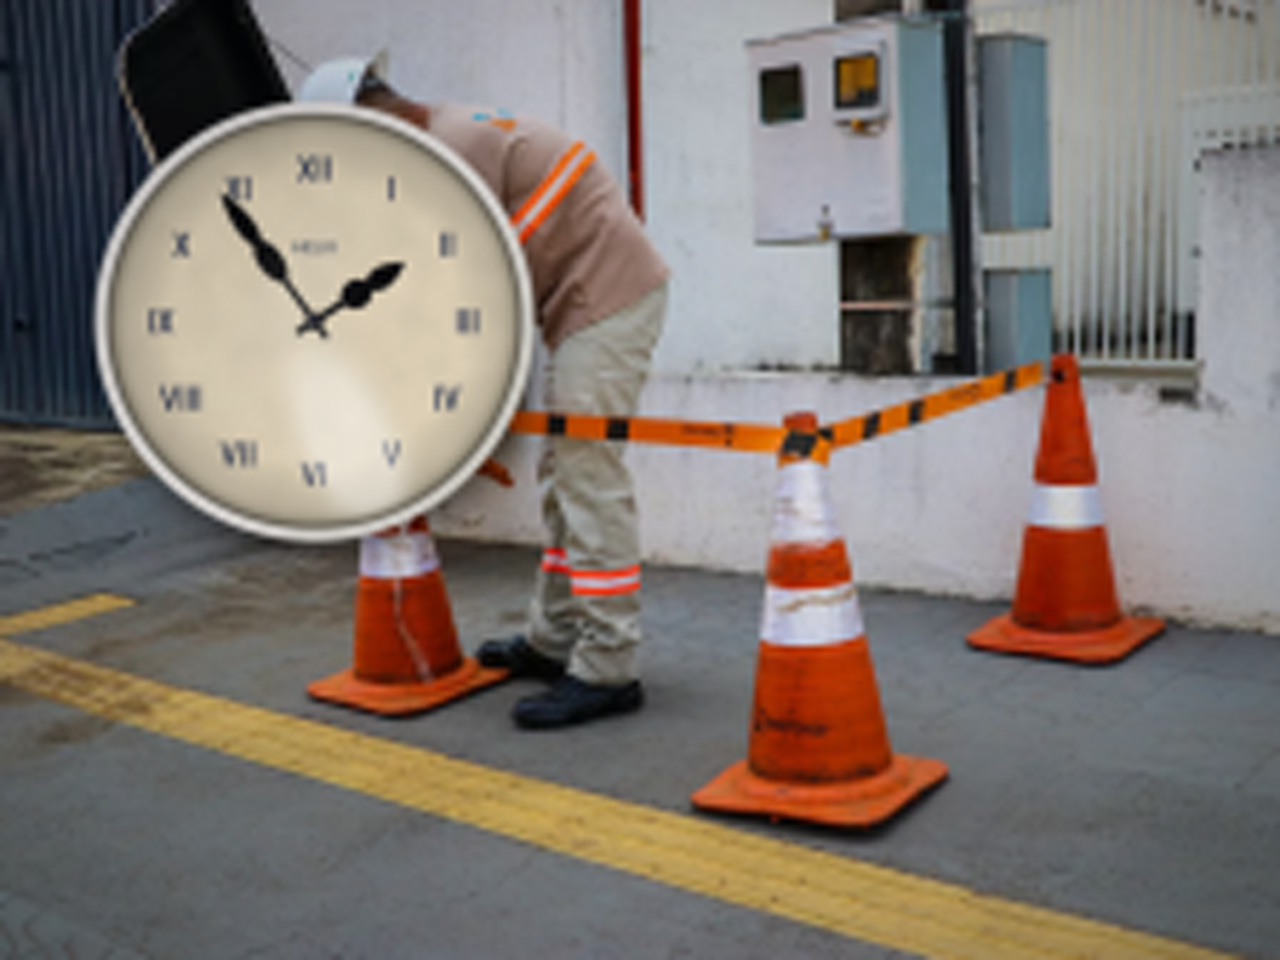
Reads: h=1 m=54
